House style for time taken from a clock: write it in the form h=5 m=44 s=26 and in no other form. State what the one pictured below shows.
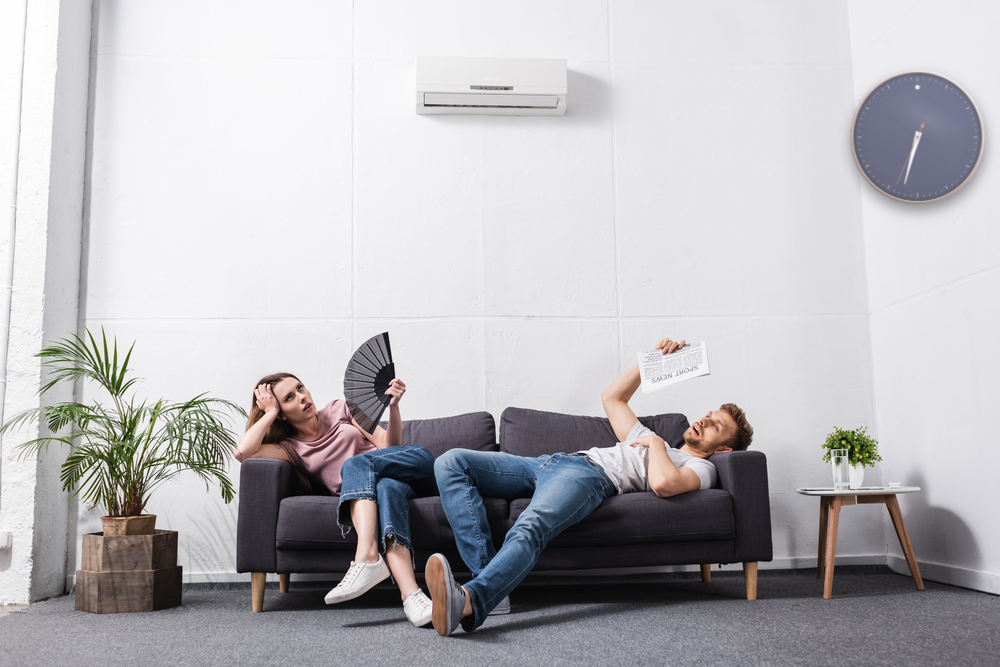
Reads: h=6 m=32 s=34
